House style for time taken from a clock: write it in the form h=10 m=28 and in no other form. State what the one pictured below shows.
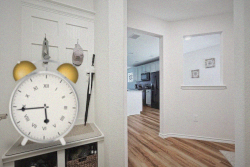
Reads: h=5 m=44
